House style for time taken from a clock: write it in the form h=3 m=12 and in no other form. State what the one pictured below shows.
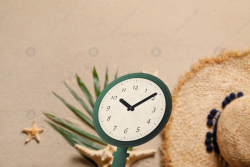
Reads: h=10 m=9
